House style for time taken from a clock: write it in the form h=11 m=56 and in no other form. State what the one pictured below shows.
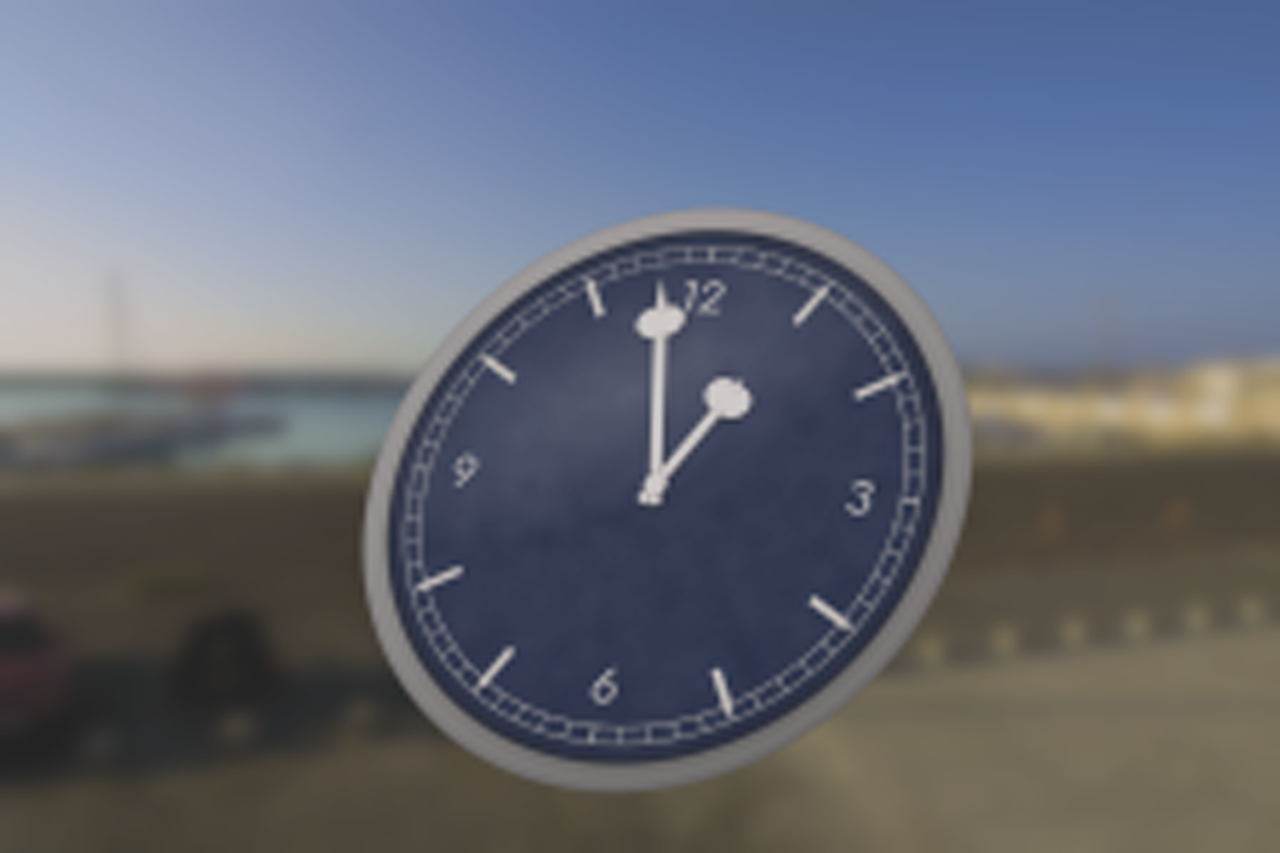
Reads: h=12 m=58
